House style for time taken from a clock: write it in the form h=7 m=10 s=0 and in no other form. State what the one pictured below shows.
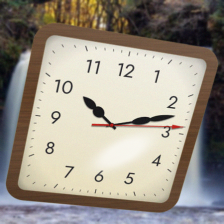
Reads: h=10 m=12 s=14
